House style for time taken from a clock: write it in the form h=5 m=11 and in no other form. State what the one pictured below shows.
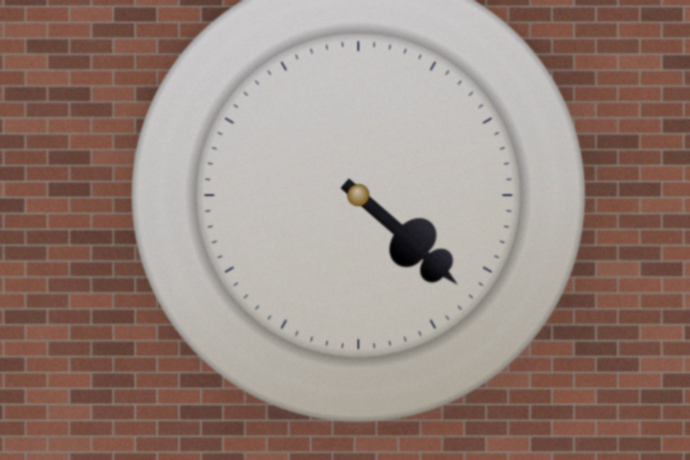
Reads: h=4 m=22
